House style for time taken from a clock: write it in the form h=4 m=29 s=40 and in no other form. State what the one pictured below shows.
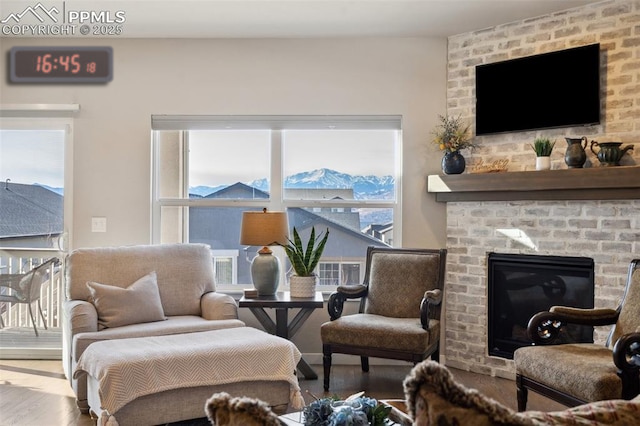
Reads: h=16 m=45 s=18
